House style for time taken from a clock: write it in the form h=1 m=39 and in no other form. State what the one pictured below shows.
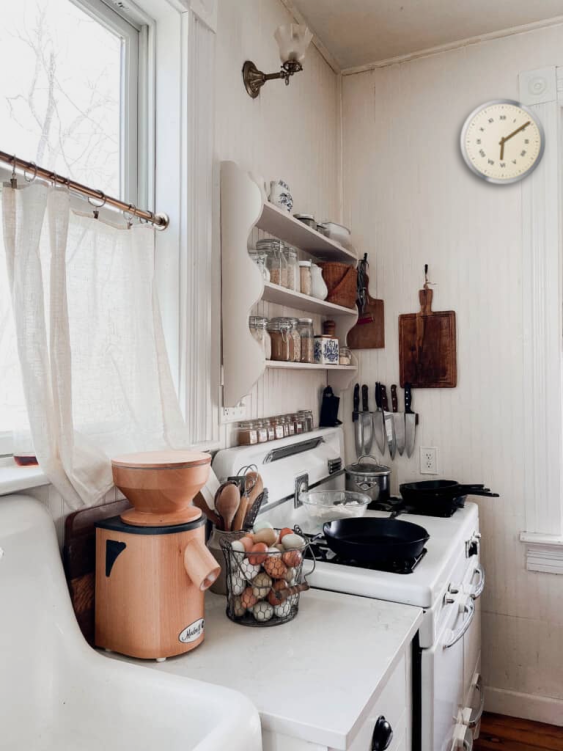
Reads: h=6 m=9
